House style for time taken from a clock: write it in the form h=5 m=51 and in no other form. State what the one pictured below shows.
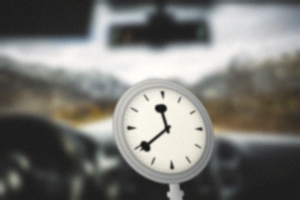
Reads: h=11 m=39
